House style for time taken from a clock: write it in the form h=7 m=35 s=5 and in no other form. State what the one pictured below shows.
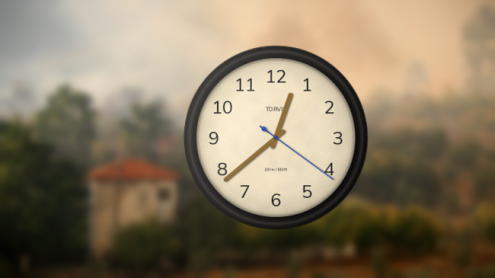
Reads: h=12 m=38 s=21
